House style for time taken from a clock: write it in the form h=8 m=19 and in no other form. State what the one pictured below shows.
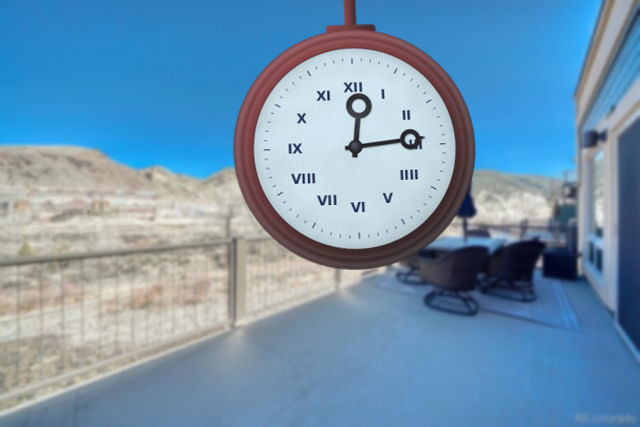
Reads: h=12 m=14
